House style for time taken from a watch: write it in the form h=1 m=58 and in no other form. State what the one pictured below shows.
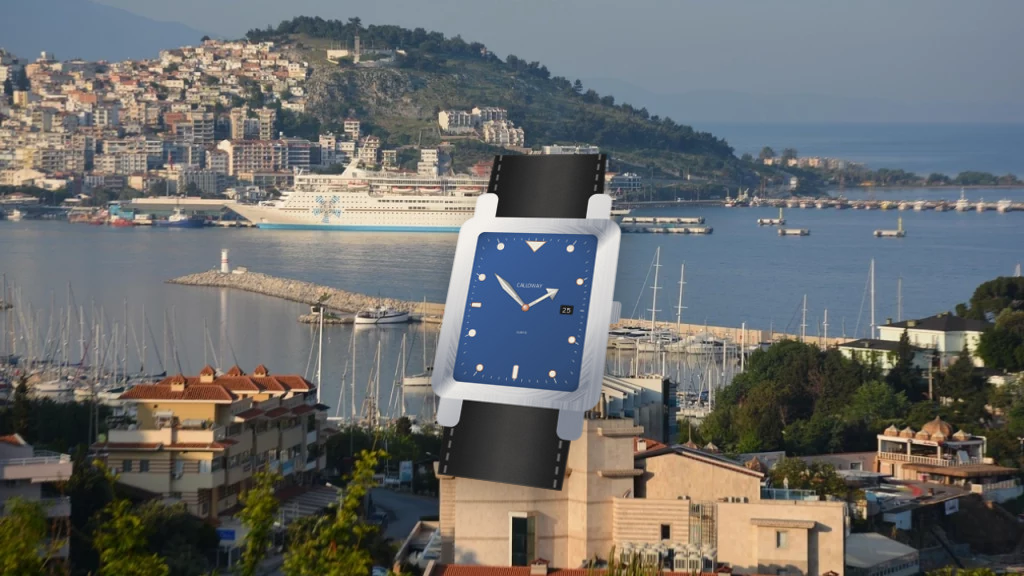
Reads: h=1 m=52
